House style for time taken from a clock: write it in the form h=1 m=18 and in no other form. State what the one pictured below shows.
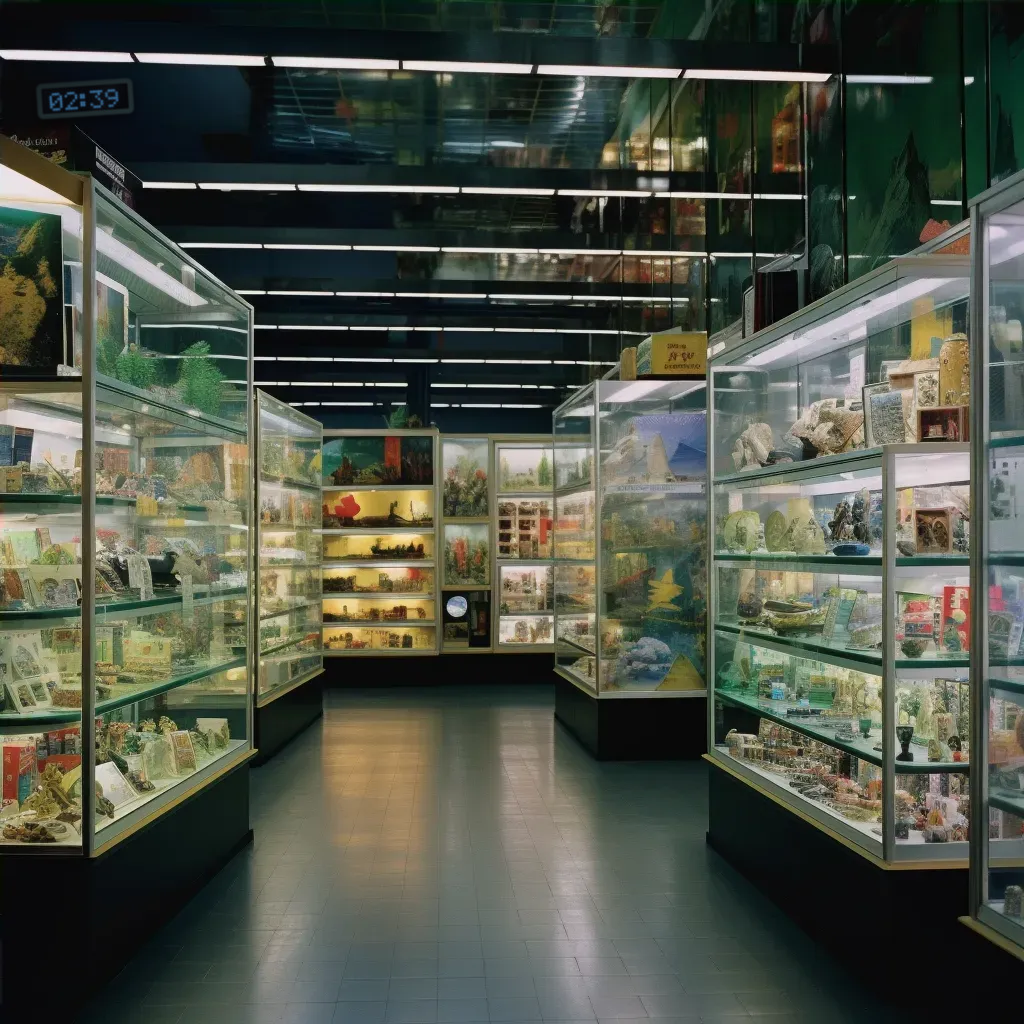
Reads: h=2 m=39
